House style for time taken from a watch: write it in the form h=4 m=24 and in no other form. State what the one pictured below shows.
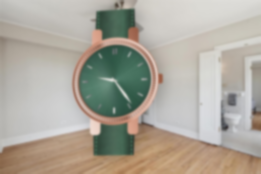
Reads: h=9 m=24
